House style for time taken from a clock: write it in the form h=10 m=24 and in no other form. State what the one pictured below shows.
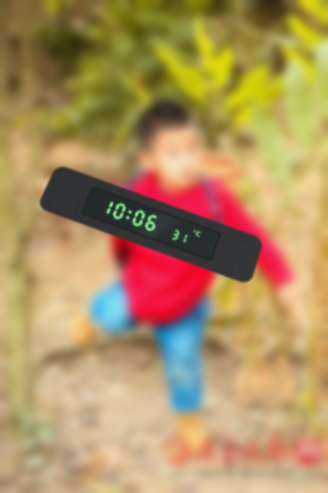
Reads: h=10 m=6
